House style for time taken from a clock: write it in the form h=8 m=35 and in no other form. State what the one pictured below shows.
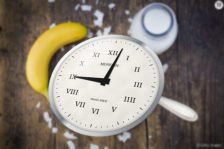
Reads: h=9 m=2
